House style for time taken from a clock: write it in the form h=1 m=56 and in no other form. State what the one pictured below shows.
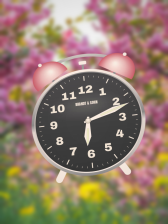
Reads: h=6 m=12
